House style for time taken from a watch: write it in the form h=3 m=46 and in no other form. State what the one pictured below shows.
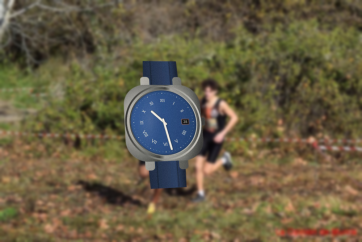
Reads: h=10 m=28
